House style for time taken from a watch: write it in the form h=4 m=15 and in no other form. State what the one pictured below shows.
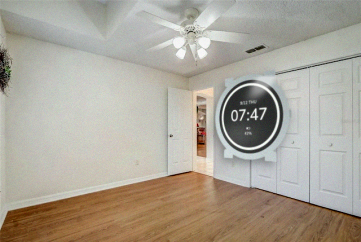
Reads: h=7 m=47
